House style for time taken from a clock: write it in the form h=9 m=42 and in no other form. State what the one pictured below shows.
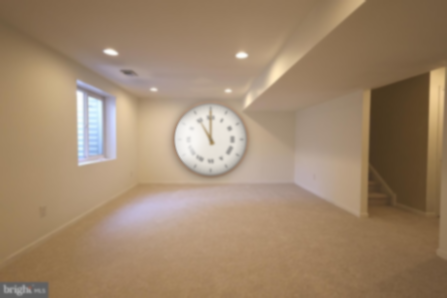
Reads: h=11 m=0
